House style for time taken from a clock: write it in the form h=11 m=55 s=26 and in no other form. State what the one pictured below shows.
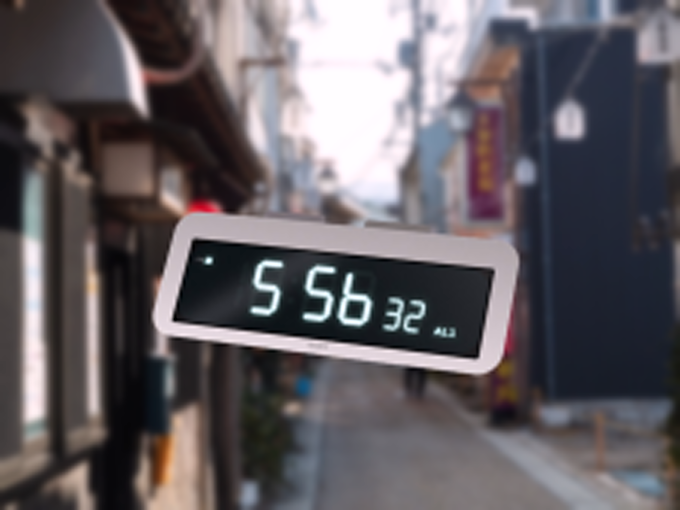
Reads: h=5 m=56 s=32
